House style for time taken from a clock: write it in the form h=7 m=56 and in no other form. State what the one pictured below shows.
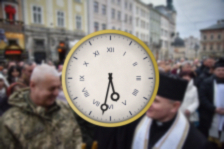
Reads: h=5 m=32
